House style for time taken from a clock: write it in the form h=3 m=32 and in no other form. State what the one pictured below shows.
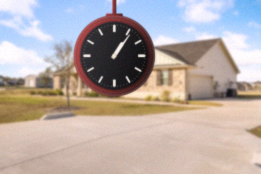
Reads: h=1 m=6
